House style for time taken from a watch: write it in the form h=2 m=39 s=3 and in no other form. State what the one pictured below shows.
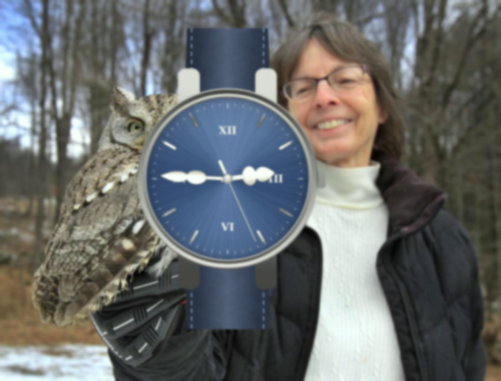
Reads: h=2 m=45 s=26
